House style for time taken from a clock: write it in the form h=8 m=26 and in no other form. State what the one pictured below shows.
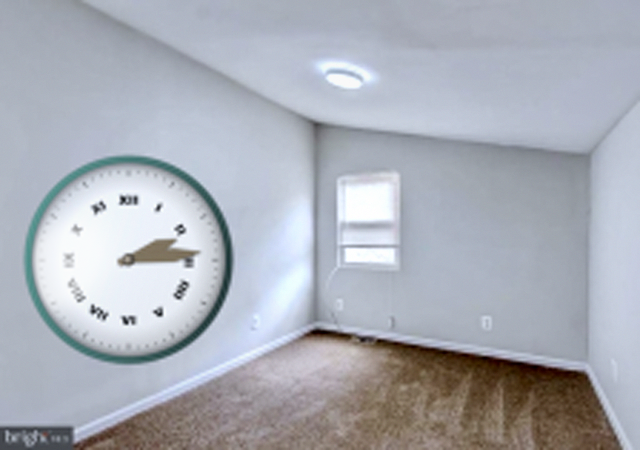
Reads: h=2 m=14
